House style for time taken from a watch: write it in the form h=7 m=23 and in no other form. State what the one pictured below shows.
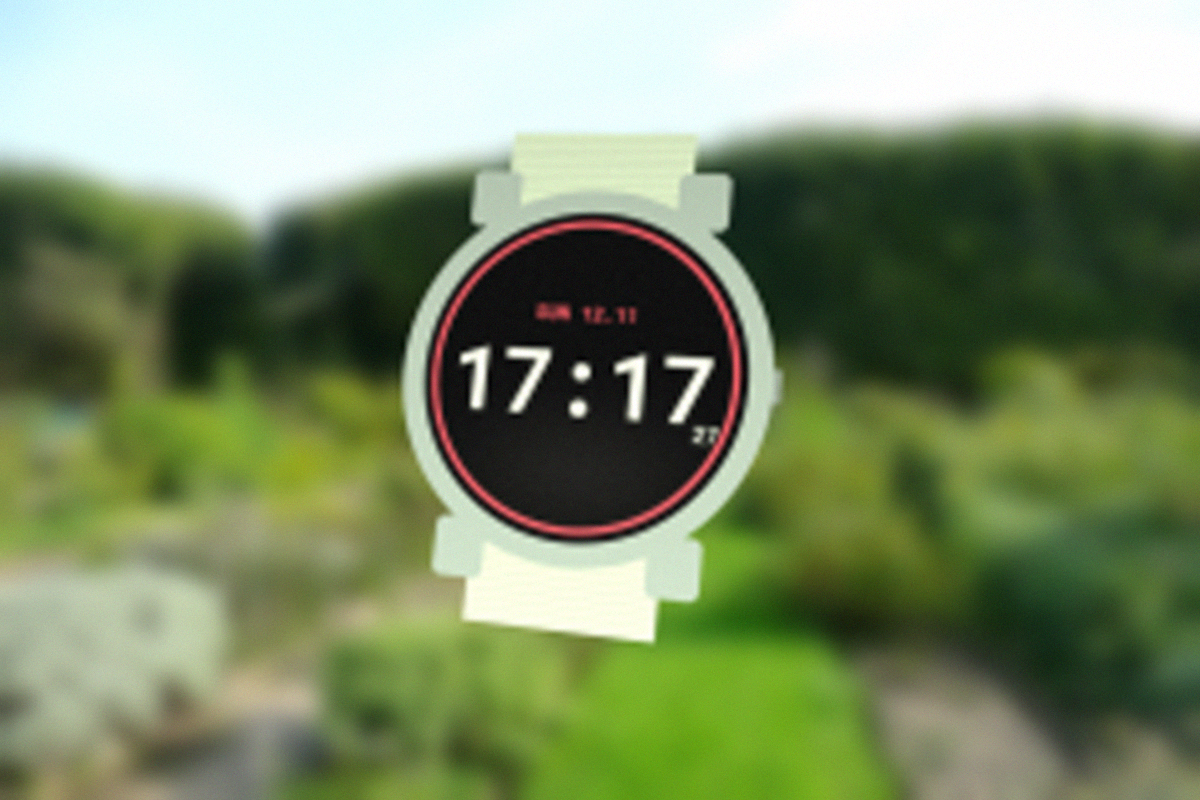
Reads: h=17 m=17
